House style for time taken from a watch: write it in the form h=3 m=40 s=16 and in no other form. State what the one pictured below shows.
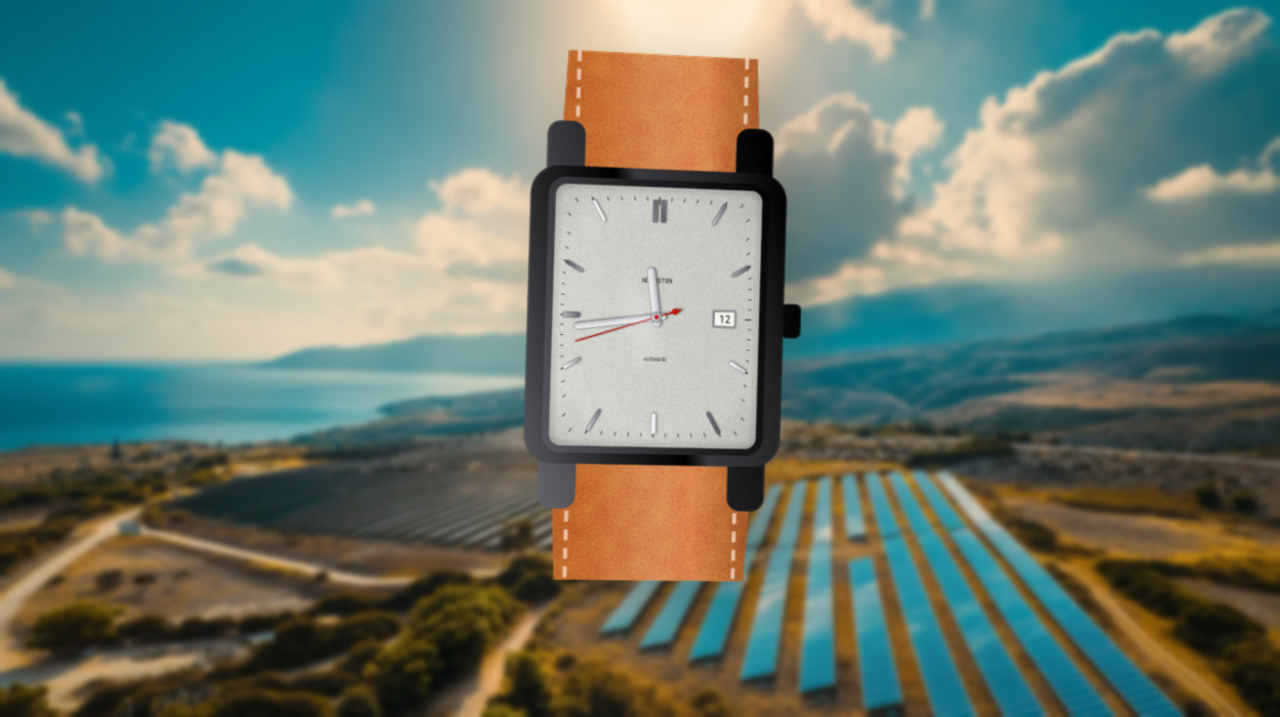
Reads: h=11 m=43 s=42
